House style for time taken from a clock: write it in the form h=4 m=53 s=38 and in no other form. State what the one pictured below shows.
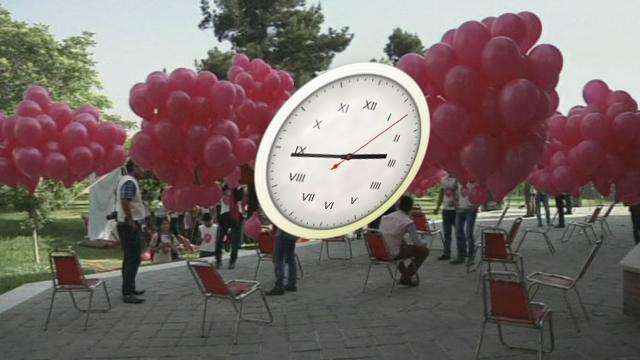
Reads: h=2 m=44 s=7
